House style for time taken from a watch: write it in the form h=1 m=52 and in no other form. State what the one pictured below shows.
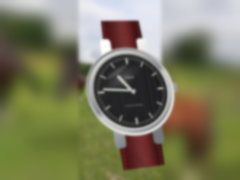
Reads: h=10 m=46
